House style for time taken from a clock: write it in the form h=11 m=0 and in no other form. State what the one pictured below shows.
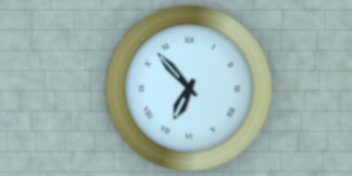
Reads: h=6 m=53
